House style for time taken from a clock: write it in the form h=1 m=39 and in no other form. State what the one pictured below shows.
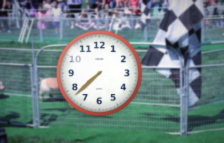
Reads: h=7 m=38
